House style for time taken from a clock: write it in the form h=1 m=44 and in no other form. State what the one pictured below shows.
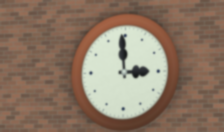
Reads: h=2 m=59
